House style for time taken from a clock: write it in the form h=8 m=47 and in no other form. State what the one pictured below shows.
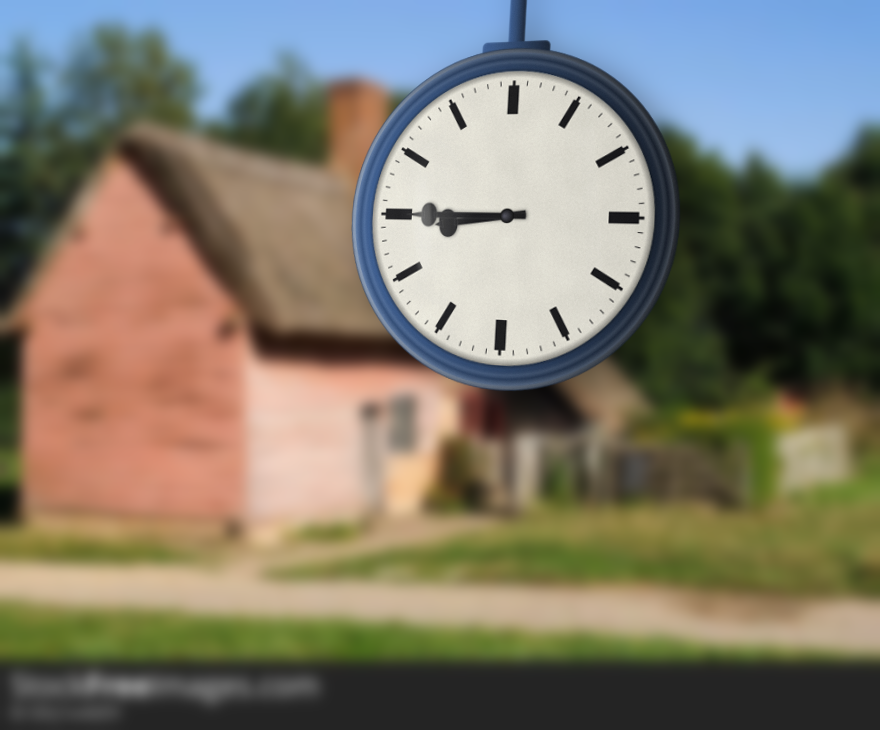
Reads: h=8 m=45
